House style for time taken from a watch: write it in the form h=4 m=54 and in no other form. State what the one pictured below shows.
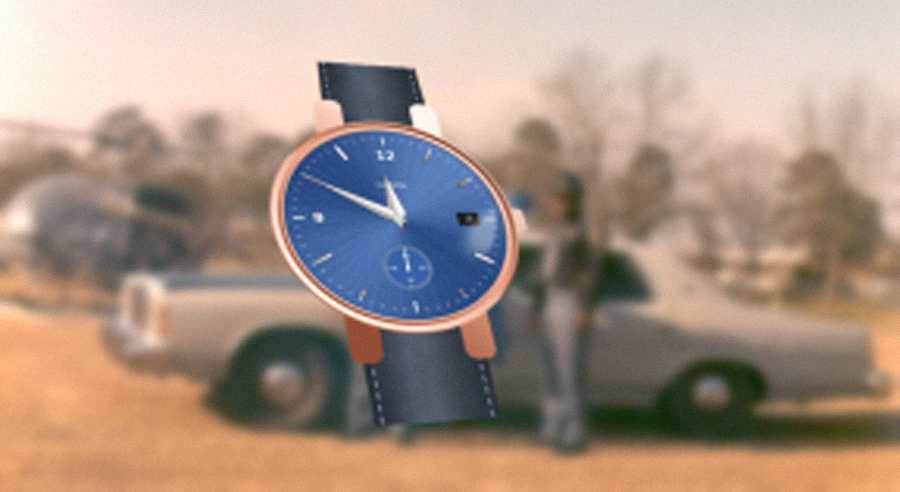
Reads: h=11 m=50
